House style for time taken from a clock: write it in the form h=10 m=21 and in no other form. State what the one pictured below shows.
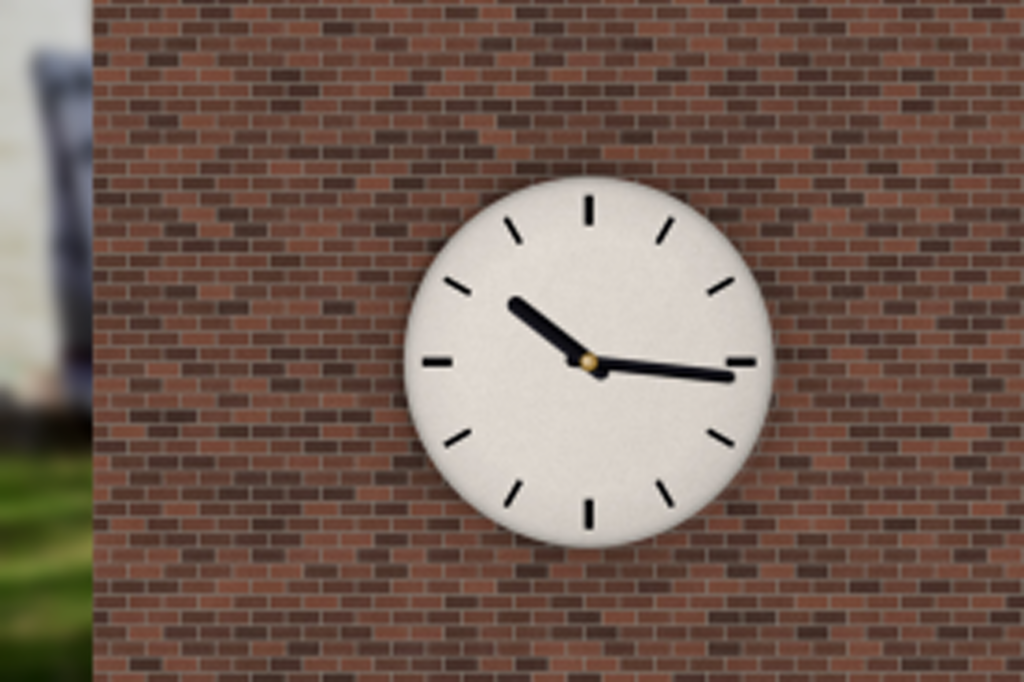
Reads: h=10 m=16
